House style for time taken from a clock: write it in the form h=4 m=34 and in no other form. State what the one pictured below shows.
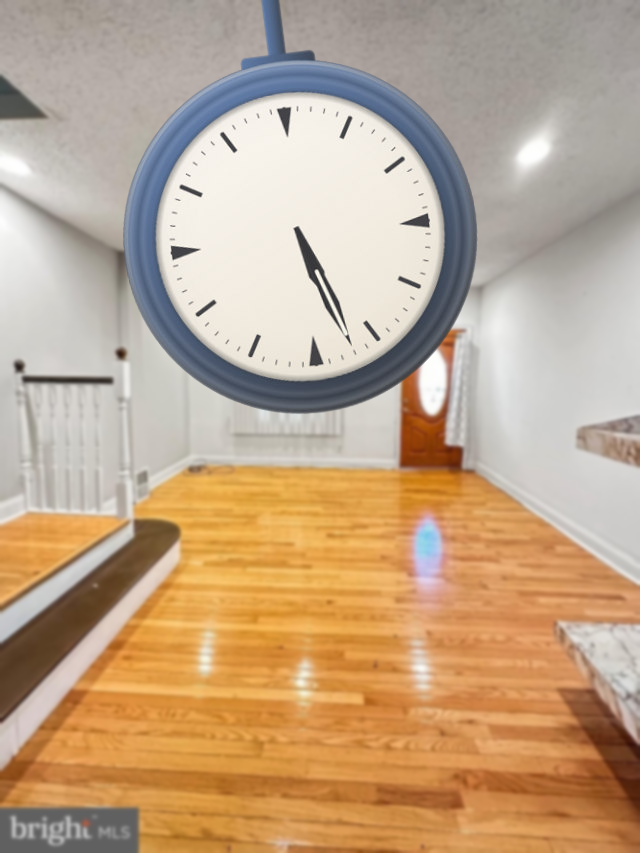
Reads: h=5 m=27
